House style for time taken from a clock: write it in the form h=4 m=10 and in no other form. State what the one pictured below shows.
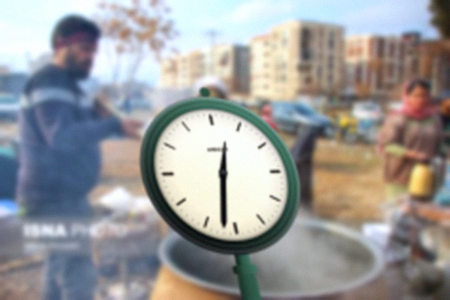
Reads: h=12 m=32
